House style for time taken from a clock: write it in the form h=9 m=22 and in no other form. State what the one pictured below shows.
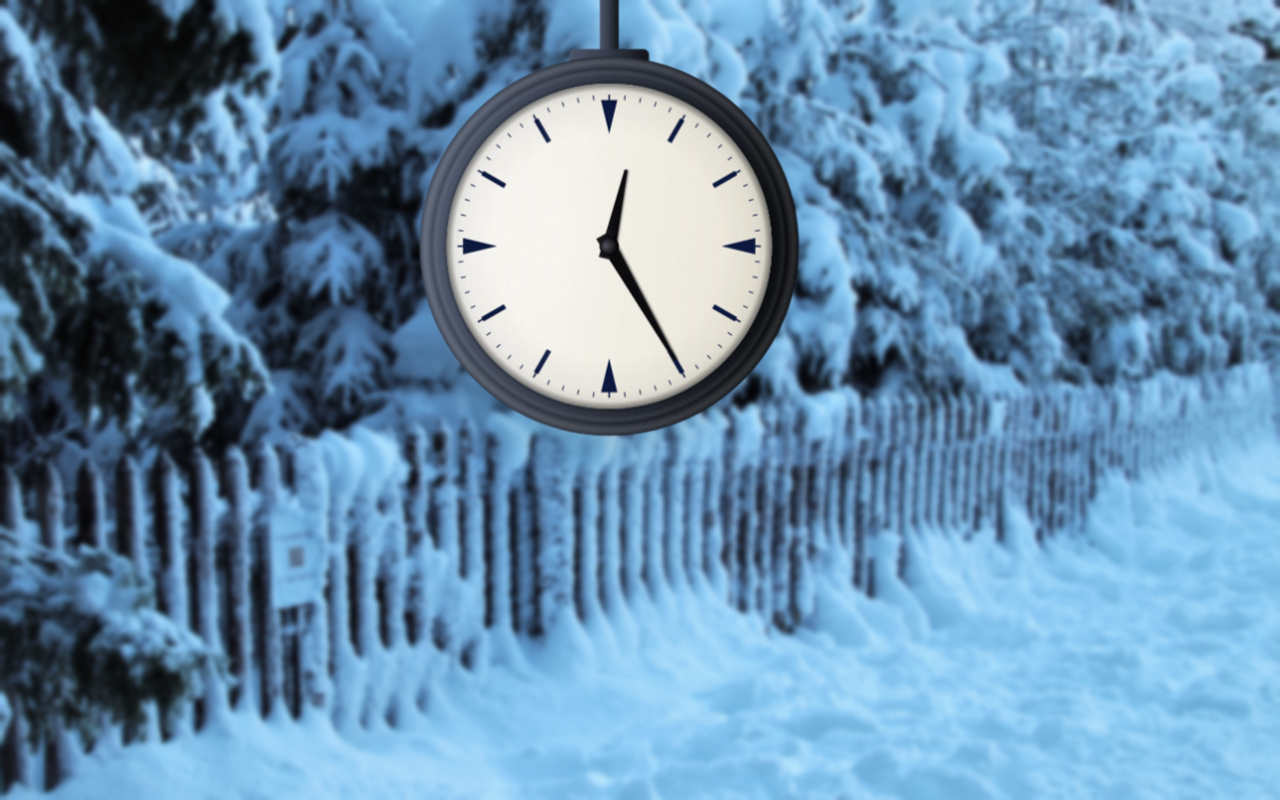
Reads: h=12 m=25
